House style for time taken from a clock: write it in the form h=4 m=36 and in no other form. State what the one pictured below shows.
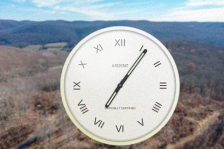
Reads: h=7 m=6
